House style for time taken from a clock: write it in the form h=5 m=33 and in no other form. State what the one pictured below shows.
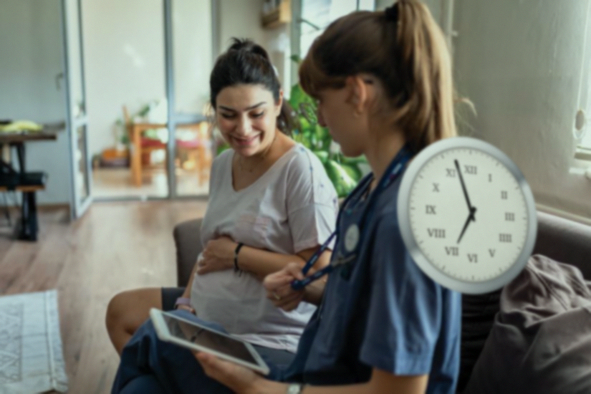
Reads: h=6 m=57
